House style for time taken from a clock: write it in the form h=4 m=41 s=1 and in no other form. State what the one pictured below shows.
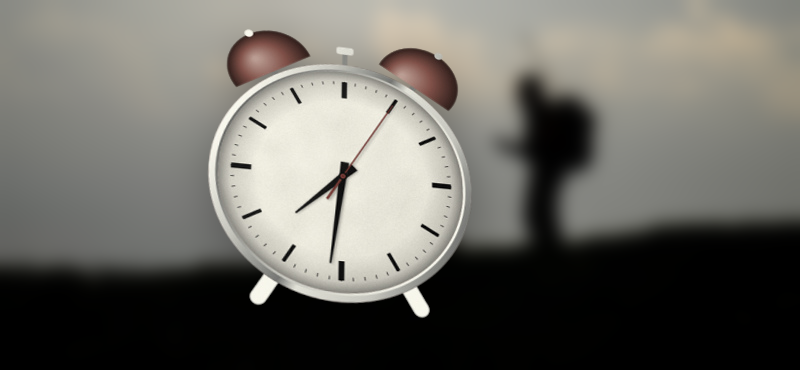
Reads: h=7 m=31 s=5
